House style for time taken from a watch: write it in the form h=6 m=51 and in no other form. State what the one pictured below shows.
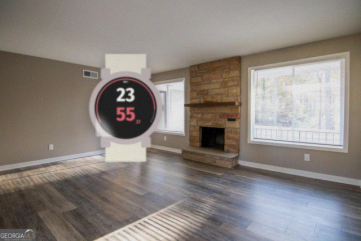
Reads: h=23 m=55
